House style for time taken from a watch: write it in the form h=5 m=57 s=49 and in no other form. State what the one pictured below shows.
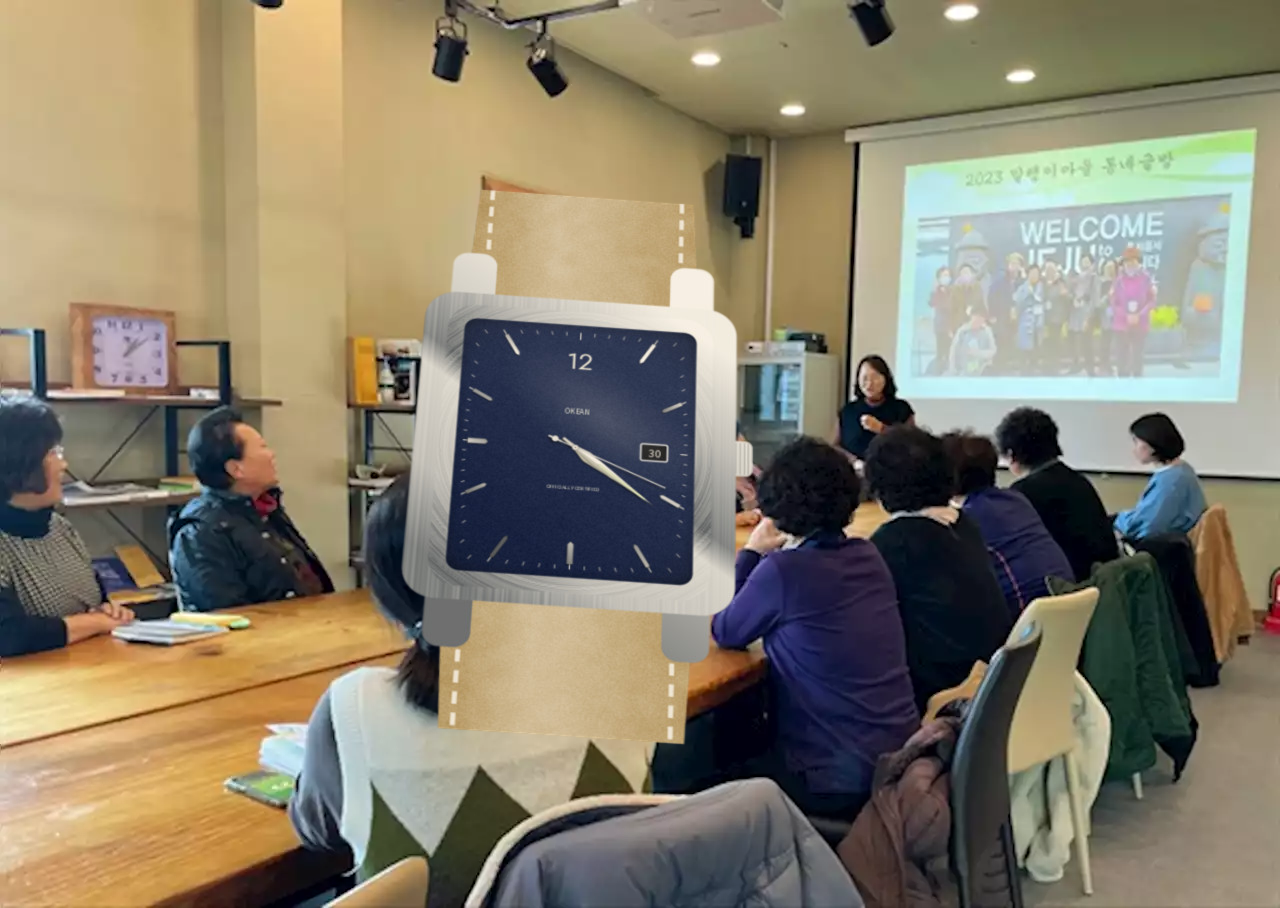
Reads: h=4 m=21 s=19
